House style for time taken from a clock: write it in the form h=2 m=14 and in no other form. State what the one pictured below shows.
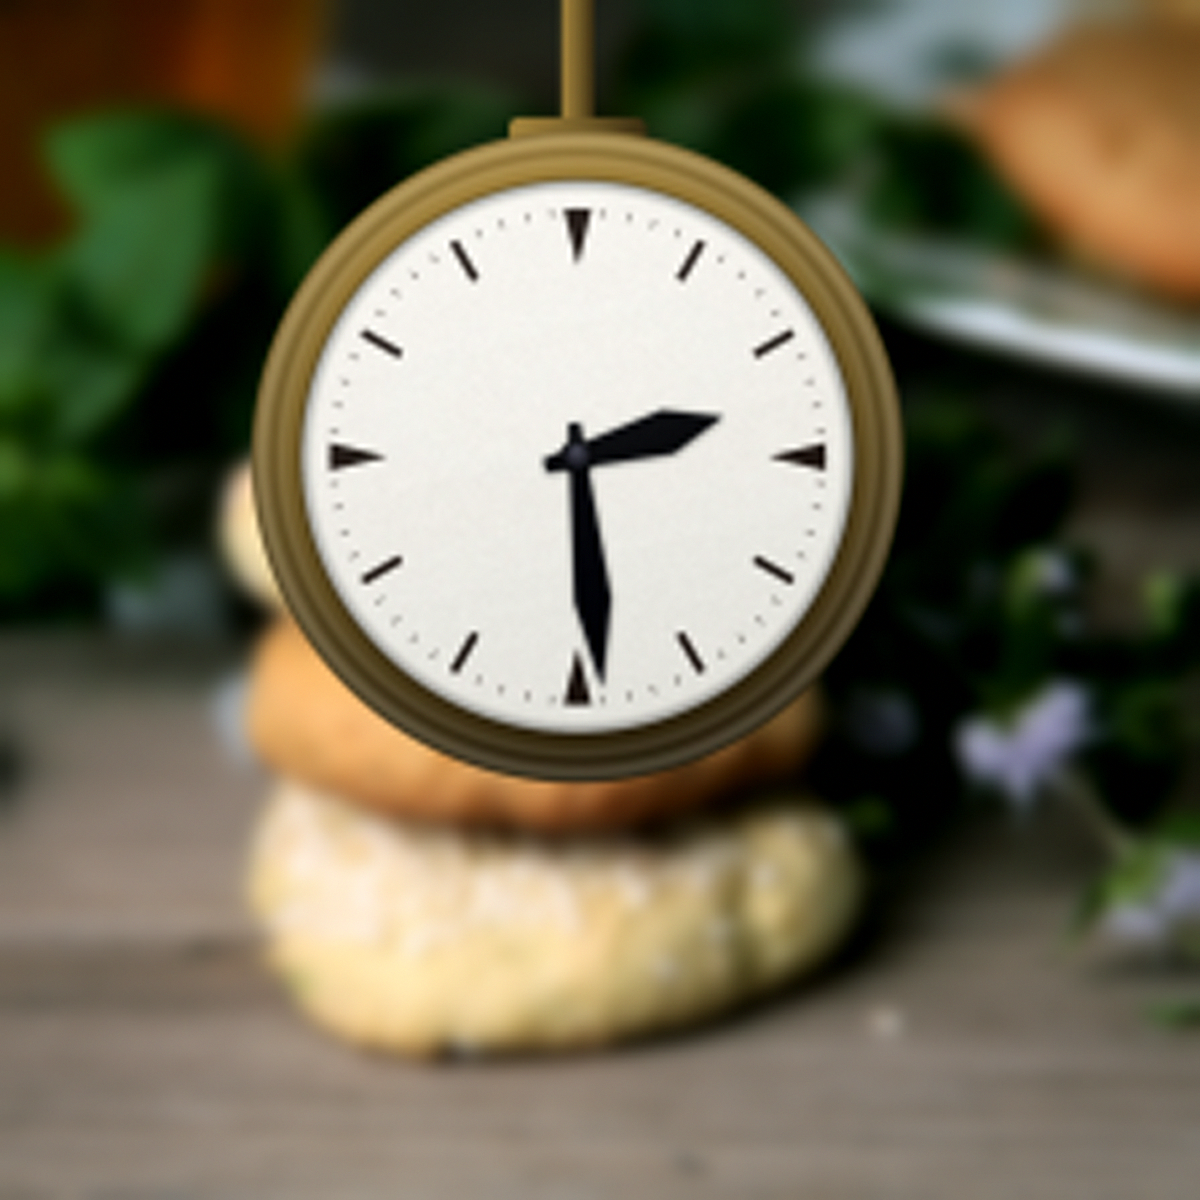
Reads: h=2 m=29
